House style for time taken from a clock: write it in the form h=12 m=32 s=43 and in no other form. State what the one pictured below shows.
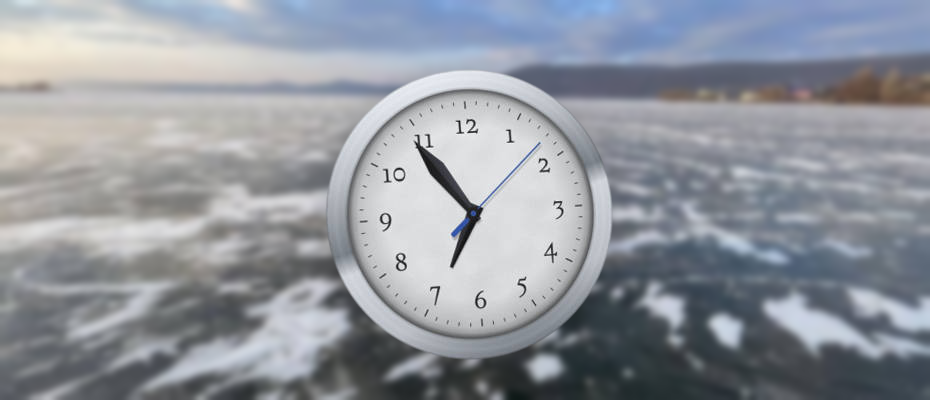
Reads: h=6 m=54 s=8
